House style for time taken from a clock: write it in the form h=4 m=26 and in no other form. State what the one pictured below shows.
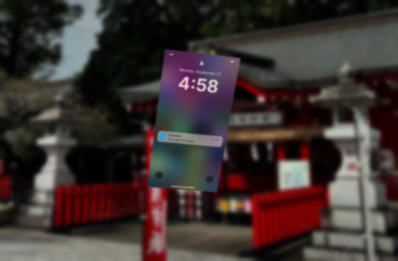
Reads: h=4 m=58
